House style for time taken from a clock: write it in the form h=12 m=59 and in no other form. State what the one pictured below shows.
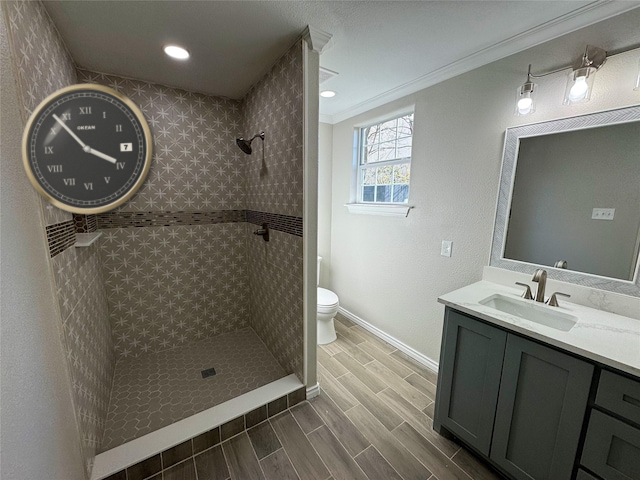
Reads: h=3 m=53
